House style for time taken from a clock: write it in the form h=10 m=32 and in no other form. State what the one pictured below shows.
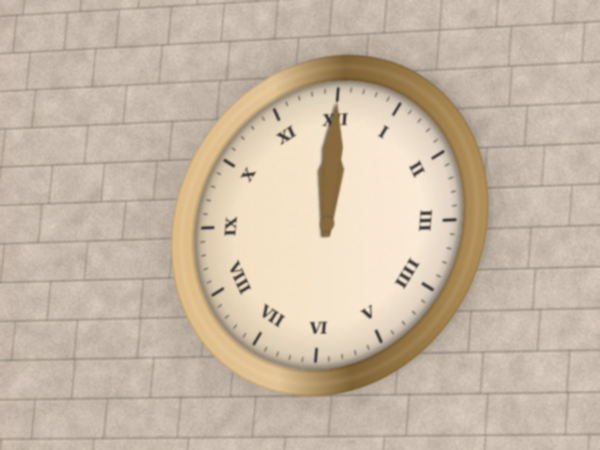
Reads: h=12 m=0
